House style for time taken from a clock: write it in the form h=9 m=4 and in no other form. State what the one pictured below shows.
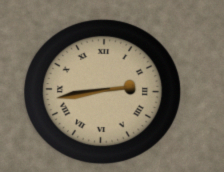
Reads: h=2 m=43
